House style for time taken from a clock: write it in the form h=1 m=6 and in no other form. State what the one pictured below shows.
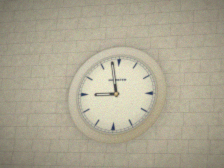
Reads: h=8 m=58
